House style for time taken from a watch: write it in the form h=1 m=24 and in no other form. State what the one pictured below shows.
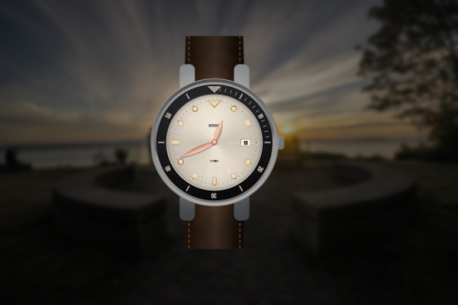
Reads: h=12 m=41
